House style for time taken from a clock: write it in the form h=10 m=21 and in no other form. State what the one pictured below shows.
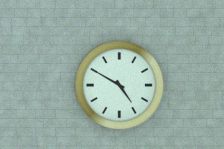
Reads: h=4 m=50
